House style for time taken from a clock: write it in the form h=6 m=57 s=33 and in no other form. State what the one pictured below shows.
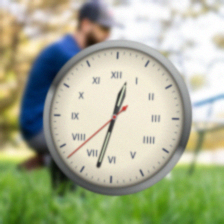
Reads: h=12 m=32 s=38
